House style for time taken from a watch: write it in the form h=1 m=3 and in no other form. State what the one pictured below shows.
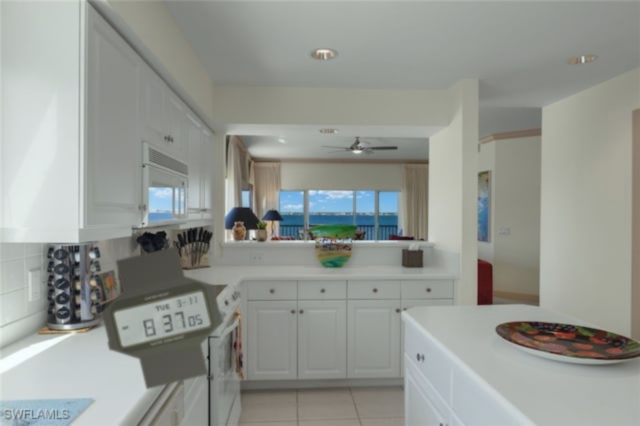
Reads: h=8 m=37
